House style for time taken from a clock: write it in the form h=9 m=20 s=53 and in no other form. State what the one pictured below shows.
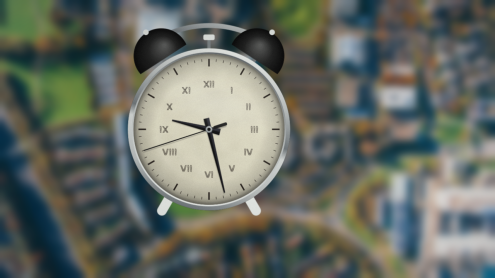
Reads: h=9 m=27 s=42
